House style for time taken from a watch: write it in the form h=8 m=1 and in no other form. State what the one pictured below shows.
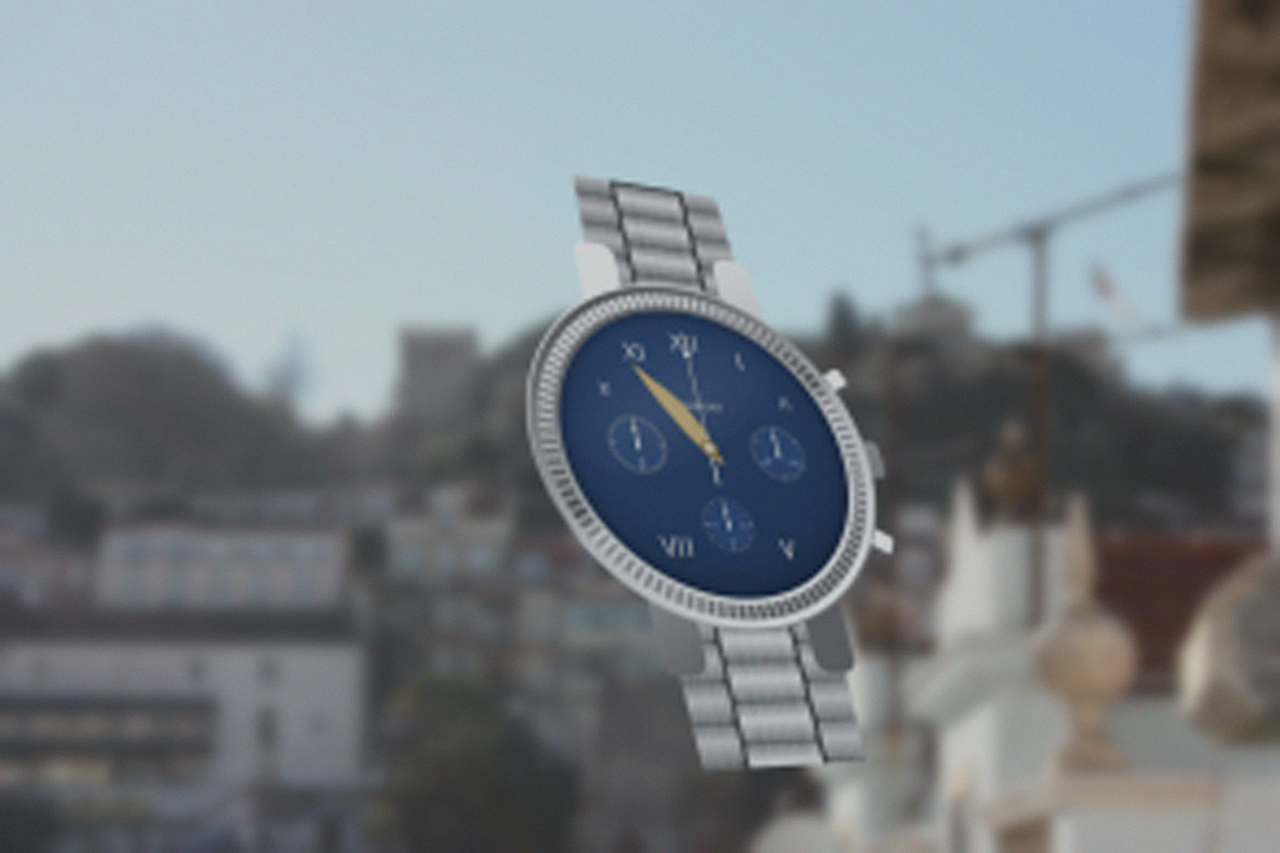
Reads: h=10 m=54
